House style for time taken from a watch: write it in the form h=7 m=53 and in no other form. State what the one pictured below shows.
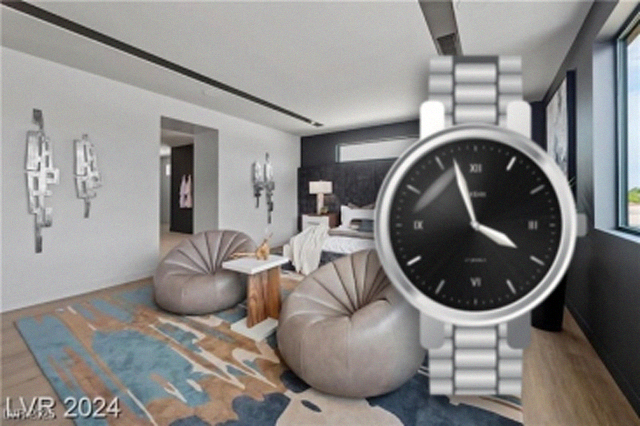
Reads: h=3 m=57
